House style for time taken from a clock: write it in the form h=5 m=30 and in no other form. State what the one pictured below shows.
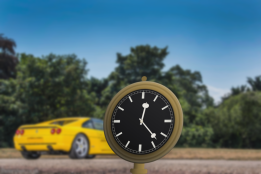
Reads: h=12 m=23
